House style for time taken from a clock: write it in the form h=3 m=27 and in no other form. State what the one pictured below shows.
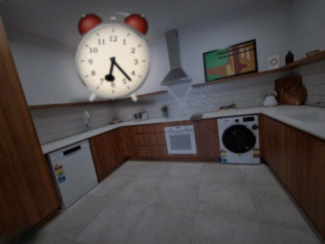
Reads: h=6 m=23
